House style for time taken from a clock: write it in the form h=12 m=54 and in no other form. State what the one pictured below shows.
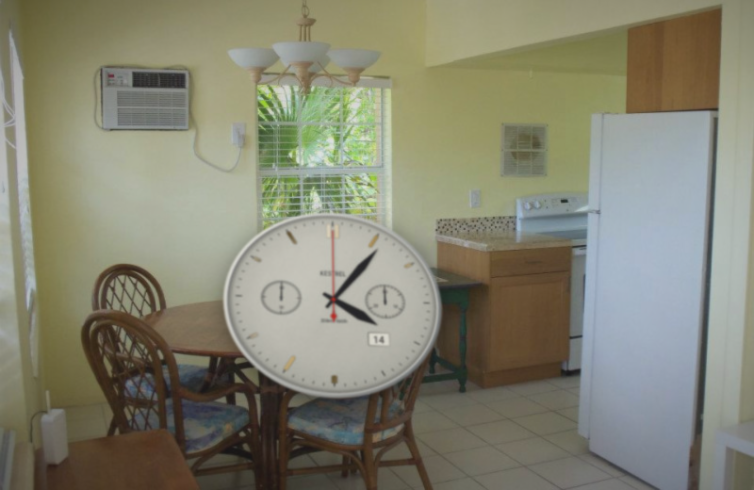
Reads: h=4 m=6
